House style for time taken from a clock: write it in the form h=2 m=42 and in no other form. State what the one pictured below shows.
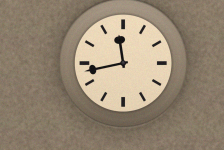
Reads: h=11 m=43
